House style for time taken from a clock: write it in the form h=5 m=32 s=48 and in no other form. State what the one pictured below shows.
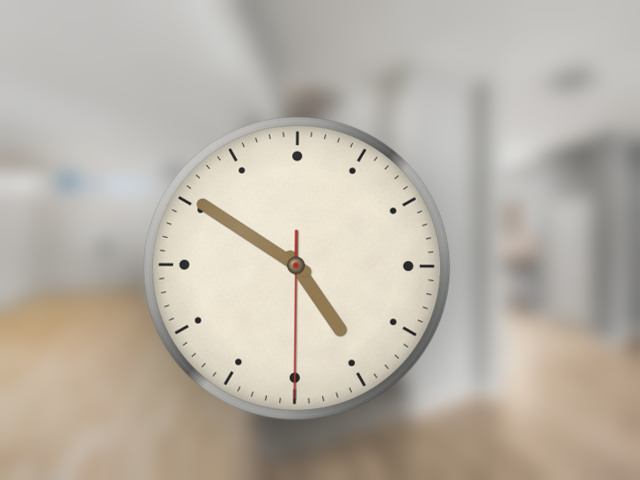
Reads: h=4 m=50 s=30
